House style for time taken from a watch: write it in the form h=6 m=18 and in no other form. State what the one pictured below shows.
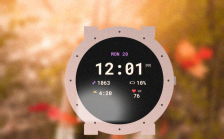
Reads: h=12 m=1
